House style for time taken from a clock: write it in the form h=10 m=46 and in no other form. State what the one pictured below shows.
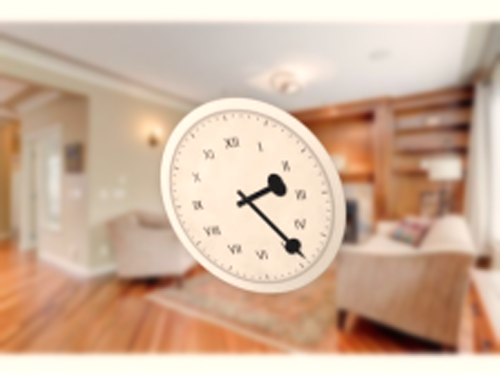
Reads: h=2 m=24
